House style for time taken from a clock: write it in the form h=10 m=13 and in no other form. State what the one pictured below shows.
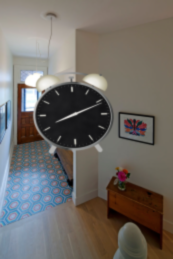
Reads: h=8 m=11
